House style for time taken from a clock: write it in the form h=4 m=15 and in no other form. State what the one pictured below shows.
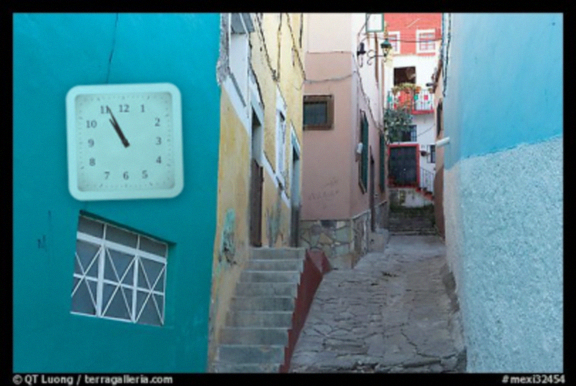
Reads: h=10 m=56
